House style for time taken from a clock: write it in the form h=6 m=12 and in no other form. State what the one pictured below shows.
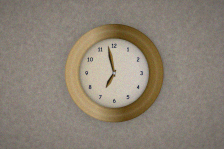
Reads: h=6 m=58
